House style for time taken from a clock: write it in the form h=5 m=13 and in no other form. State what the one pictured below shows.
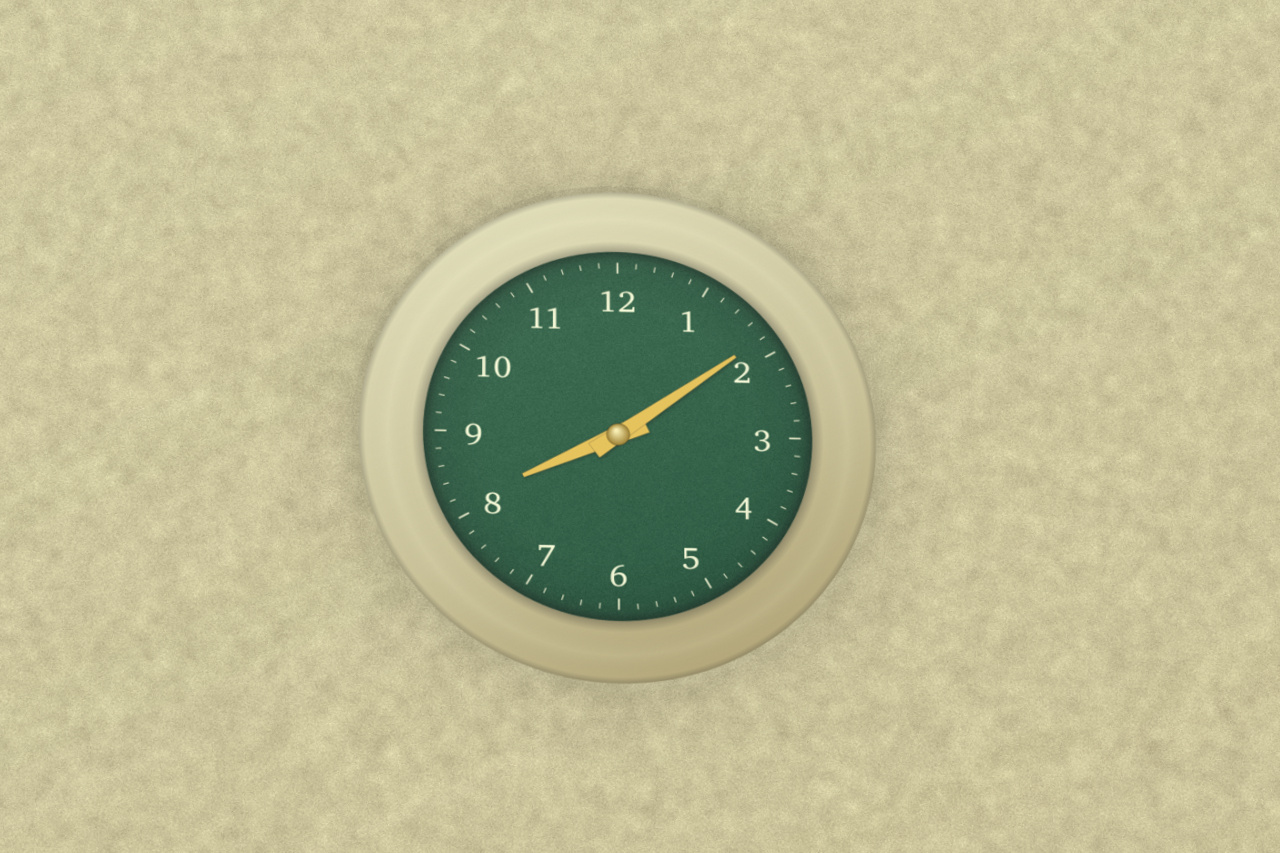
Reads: h=8 m=9
